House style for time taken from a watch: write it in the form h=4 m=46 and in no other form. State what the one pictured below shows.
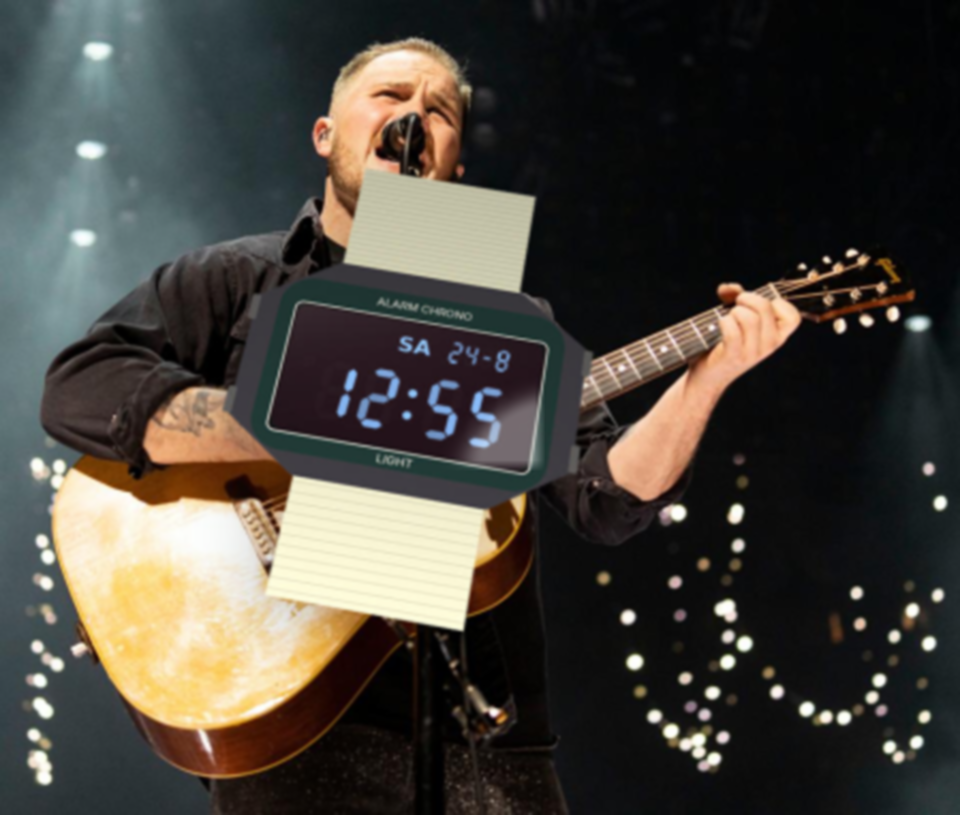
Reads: h=12 m=55
